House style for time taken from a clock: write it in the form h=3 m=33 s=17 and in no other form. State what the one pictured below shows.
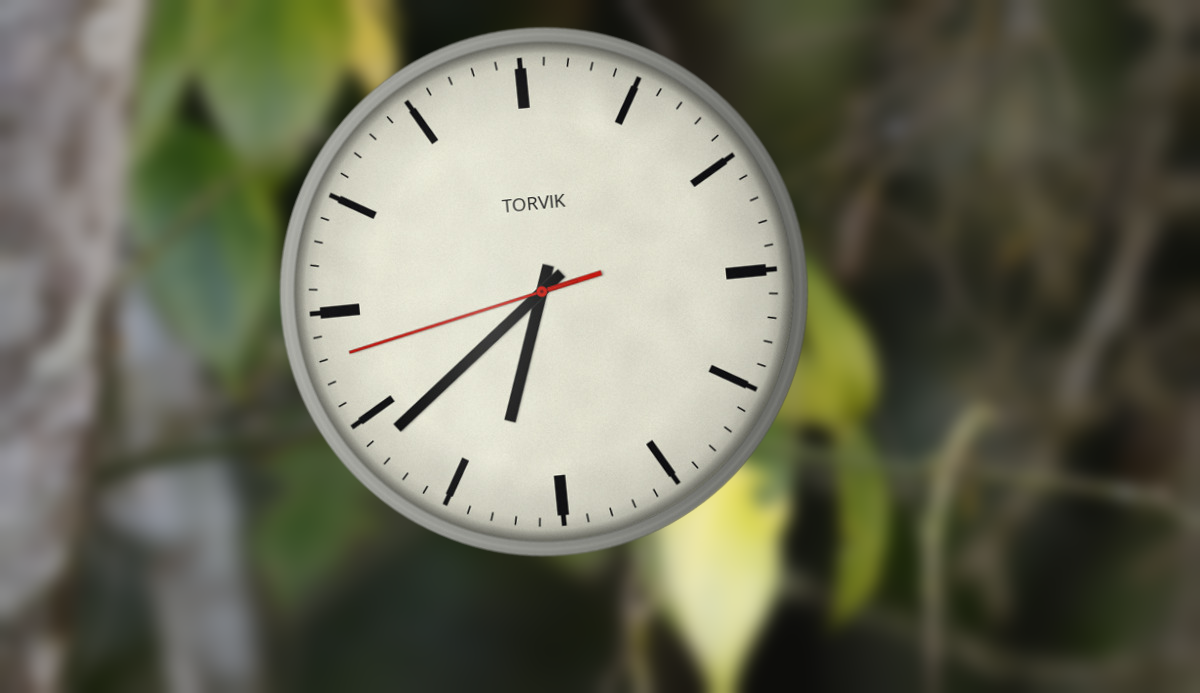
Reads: h=6 m=38 s=43
